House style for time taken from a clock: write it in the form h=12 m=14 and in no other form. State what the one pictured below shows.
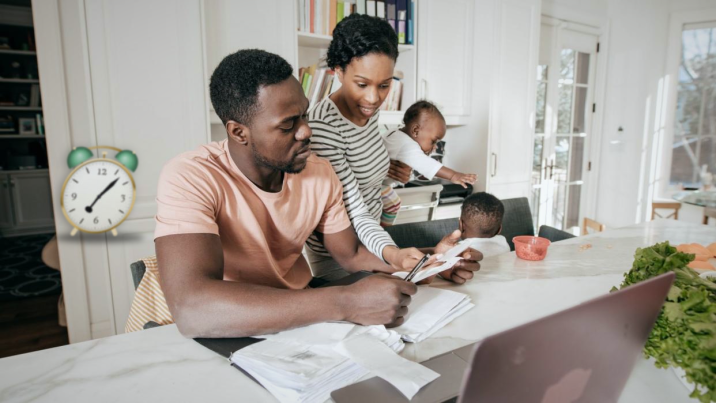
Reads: h=7 m=7
